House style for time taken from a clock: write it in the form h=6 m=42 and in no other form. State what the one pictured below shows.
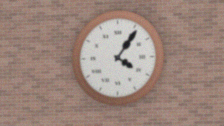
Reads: h=4 m=6
